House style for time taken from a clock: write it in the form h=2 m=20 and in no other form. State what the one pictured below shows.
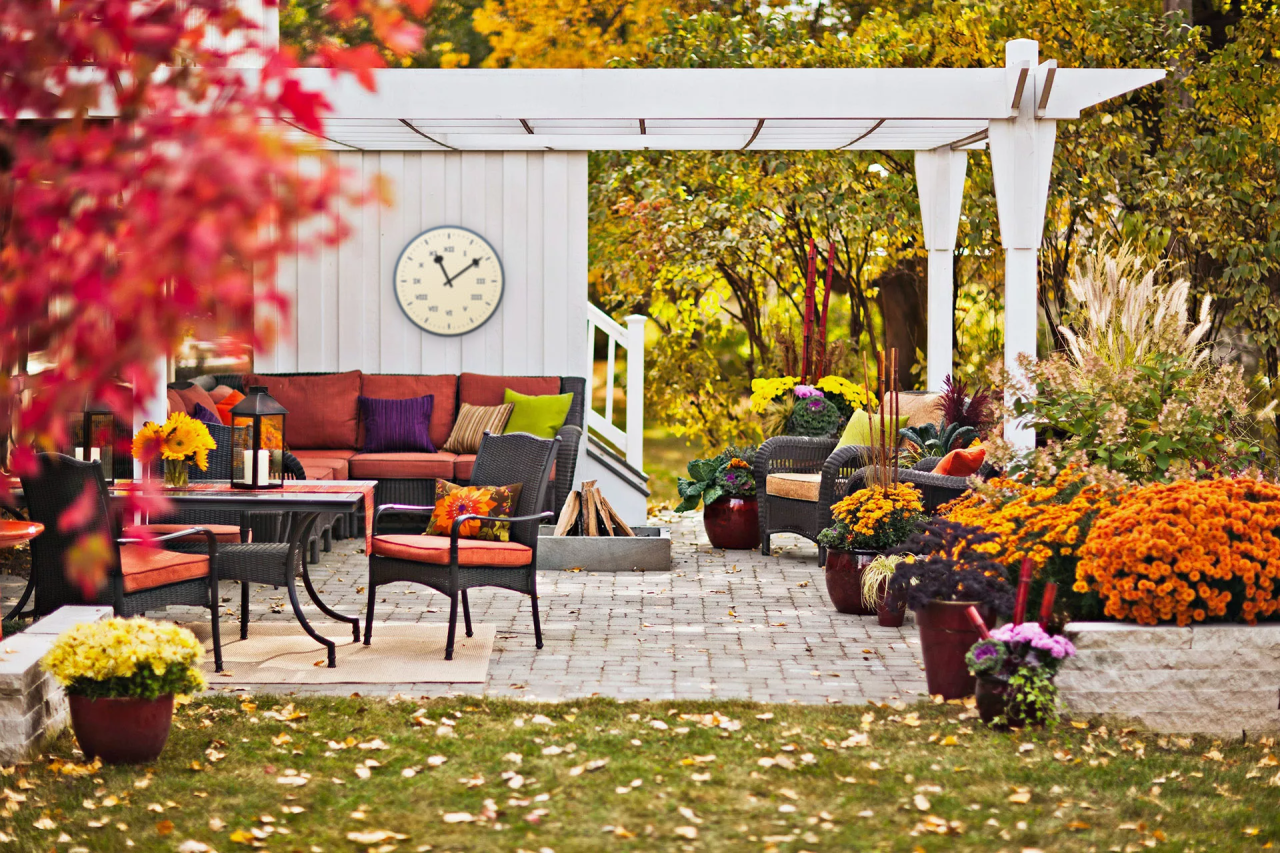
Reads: h=11 m=9
